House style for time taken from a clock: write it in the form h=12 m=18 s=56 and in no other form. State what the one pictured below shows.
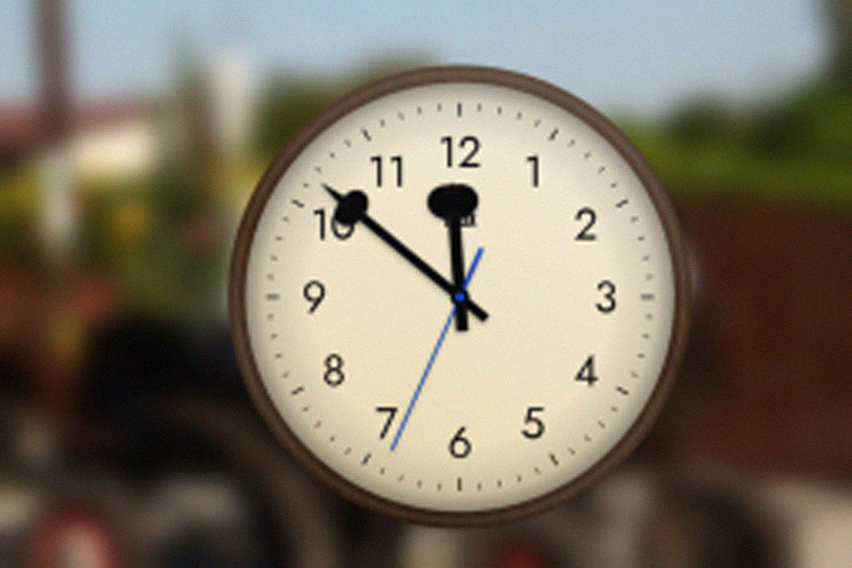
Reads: h=11 m=51 s=34
